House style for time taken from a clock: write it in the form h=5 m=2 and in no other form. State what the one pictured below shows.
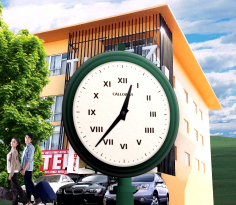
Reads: h=12 m=37
